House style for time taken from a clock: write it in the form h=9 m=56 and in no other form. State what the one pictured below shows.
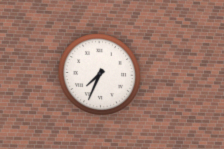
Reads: h=7 m=34
